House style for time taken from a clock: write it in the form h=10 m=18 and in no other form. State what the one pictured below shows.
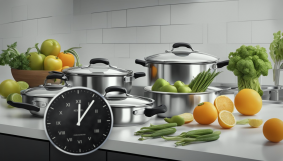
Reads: h=12 m=6
